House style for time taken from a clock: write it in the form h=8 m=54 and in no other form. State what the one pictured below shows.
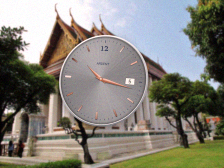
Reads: h=10 m=17
